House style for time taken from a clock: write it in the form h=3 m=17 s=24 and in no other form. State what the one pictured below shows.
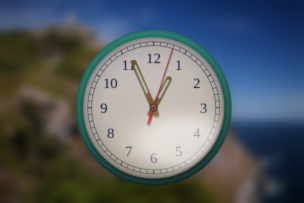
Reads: h=12 m=56 s=3
